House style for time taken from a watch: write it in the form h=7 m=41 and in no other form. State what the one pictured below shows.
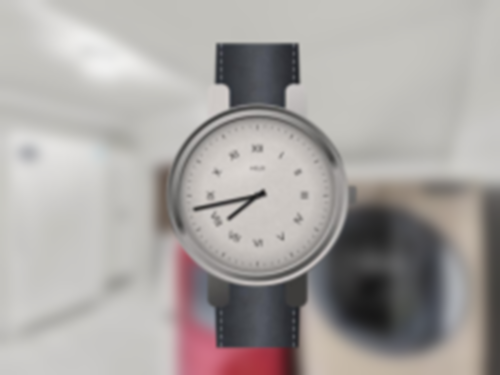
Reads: h=7 m=43
